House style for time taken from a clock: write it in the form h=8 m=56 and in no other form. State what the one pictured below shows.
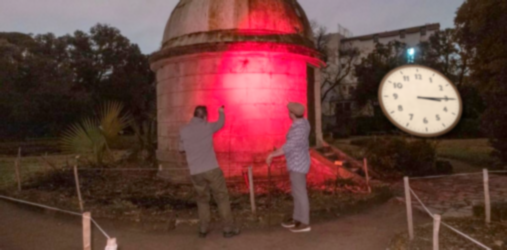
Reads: h=3 m=15
